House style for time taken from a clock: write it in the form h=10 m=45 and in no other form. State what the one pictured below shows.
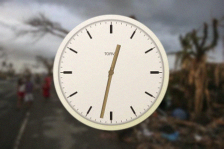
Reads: h=12 m=32
